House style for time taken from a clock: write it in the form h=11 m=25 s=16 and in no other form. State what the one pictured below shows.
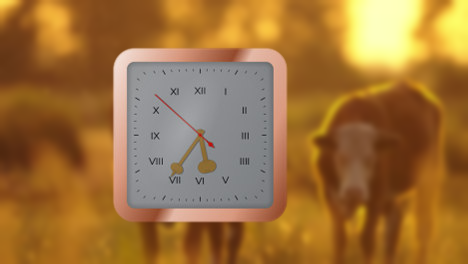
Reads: h=5 m=35 s=52
